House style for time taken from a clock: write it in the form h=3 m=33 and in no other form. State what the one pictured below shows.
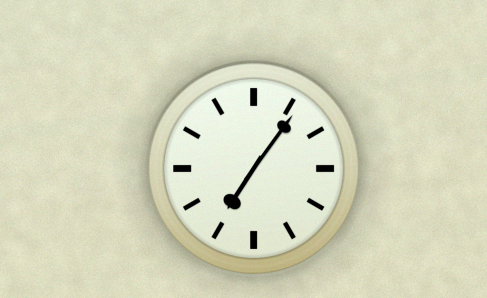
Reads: h=7 m=6
